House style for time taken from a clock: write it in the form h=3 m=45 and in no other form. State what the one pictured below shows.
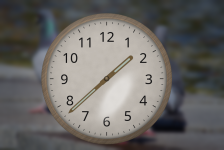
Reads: h=1 m=38
